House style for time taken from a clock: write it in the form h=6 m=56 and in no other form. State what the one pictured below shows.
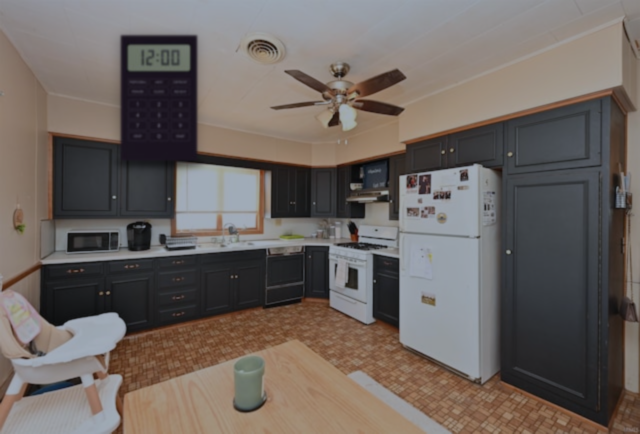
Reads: h=12 m=0
